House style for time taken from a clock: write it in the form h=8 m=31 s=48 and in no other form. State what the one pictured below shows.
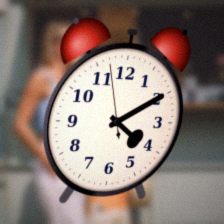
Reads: h=4 m=9 s=57
